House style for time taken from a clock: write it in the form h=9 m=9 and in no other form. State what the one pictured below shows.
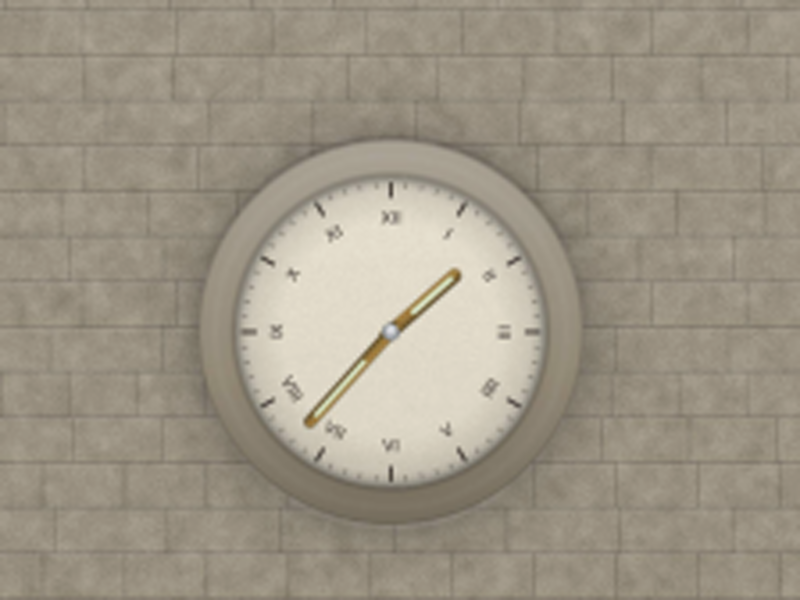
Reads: h=1 m=37
